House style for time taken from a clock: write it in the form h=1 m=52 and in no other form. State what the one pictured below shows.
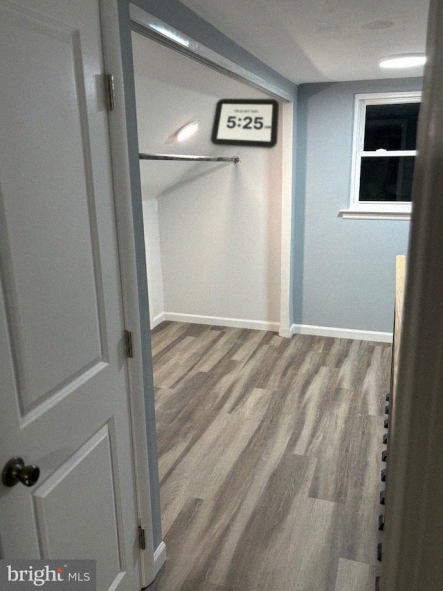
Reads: h=5 m=25
